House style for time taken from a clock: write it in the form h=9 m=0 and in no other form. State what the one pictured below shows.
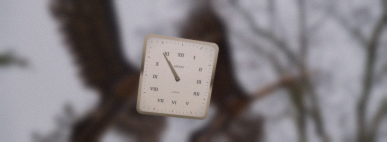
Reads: h=10 m=54
